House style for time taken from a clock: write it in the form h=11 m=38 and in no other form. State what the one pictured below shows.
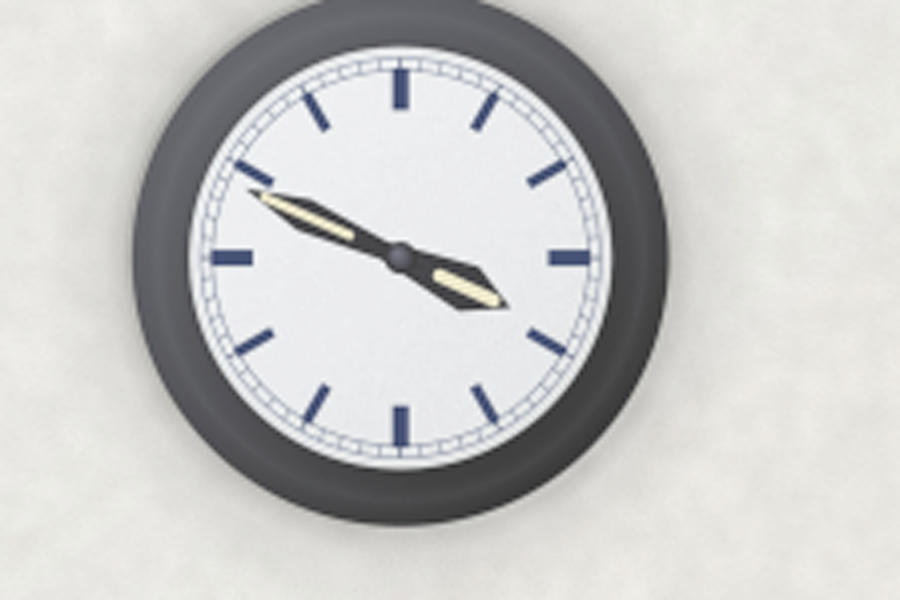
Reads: h=3 m=49
